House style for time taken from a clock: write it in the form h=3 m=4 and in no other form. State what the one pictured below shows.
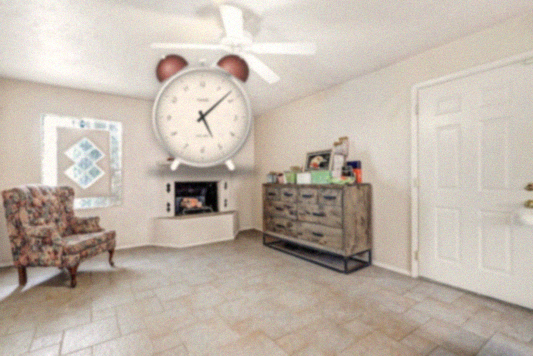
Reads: h=5 m=8
